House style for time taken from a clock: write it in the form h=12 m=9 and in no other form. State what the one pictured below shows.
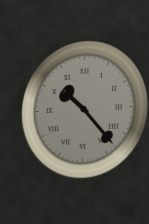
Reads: h=10 m=23
